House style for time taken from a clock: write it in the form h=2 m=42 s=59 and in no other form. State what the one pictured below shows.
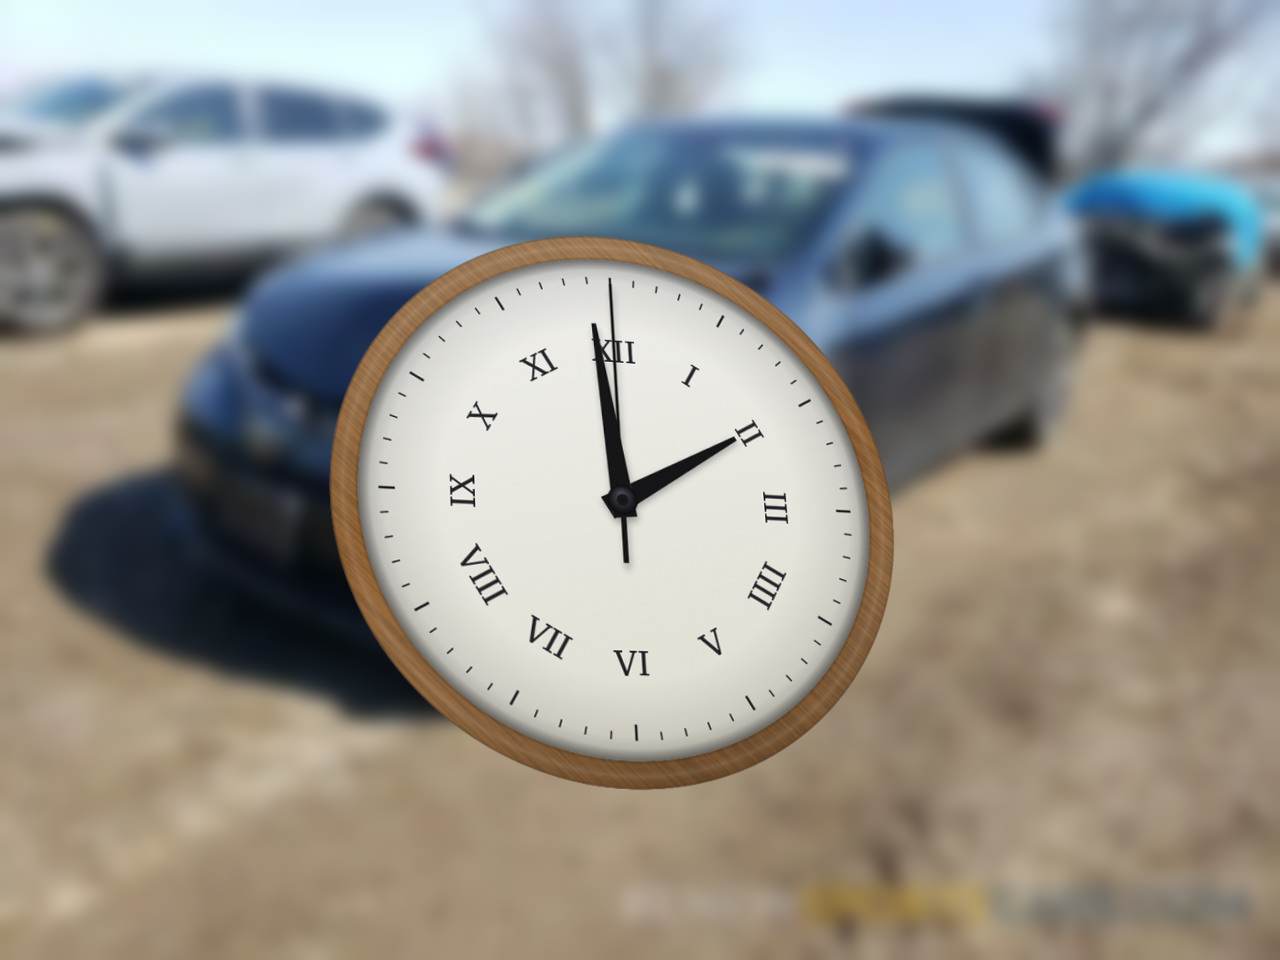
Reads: h=1 m=59 s=0
